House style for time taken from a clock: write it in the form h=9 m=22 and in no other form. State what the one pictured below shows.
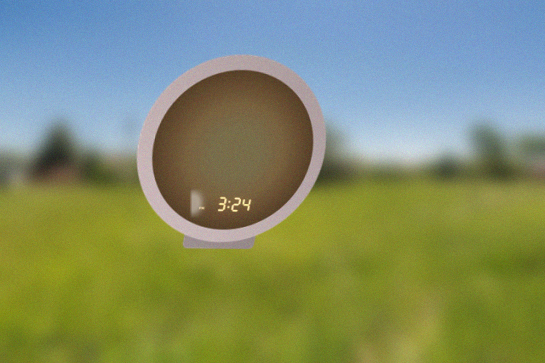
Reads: h=3 m=24
